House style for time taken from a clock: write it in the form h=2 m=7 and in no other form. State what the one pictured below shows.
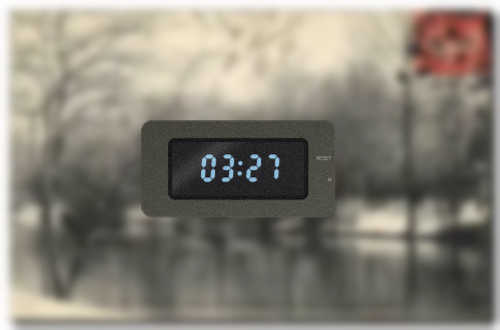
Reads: h=3 m=27
